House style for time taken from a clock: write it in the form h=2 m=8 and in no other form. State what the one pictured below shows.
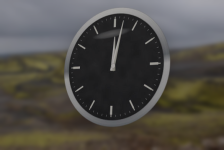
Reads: h=12 m=2
